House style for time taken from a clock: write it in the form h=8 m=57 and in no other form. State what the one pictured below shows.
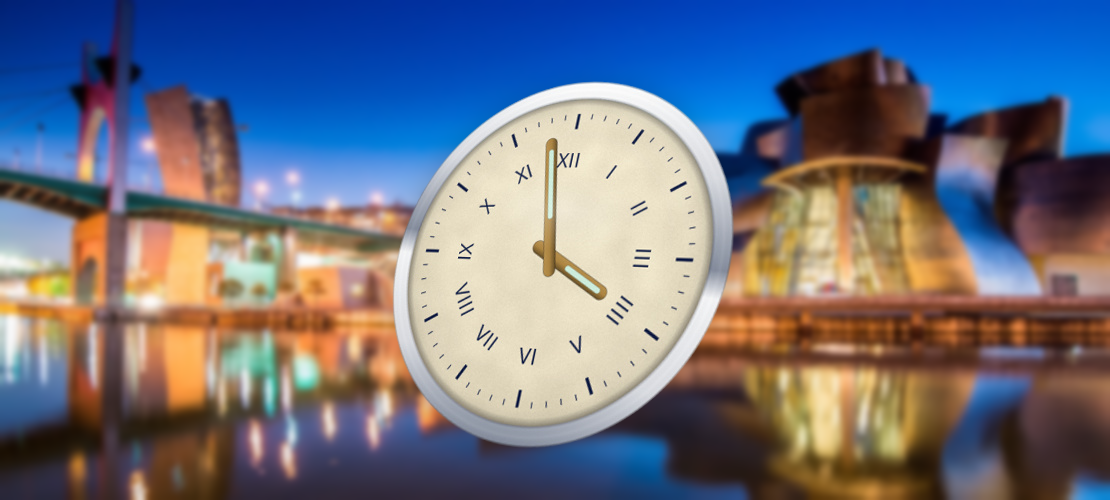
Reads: h=3 m=58
